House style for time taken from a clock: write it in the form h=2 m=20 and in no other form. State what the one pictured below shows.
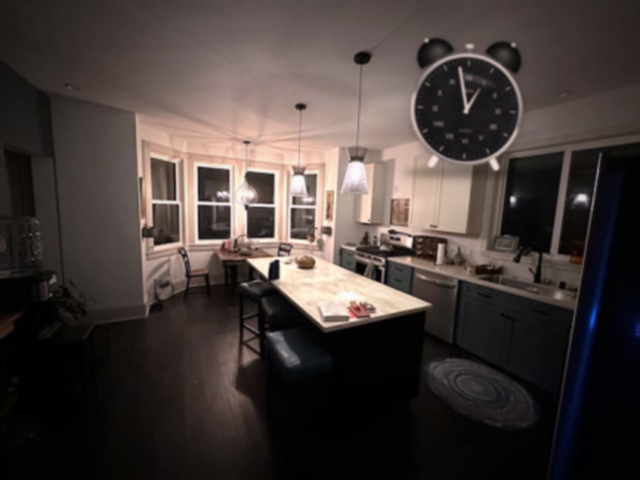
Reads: h=12 m=58
